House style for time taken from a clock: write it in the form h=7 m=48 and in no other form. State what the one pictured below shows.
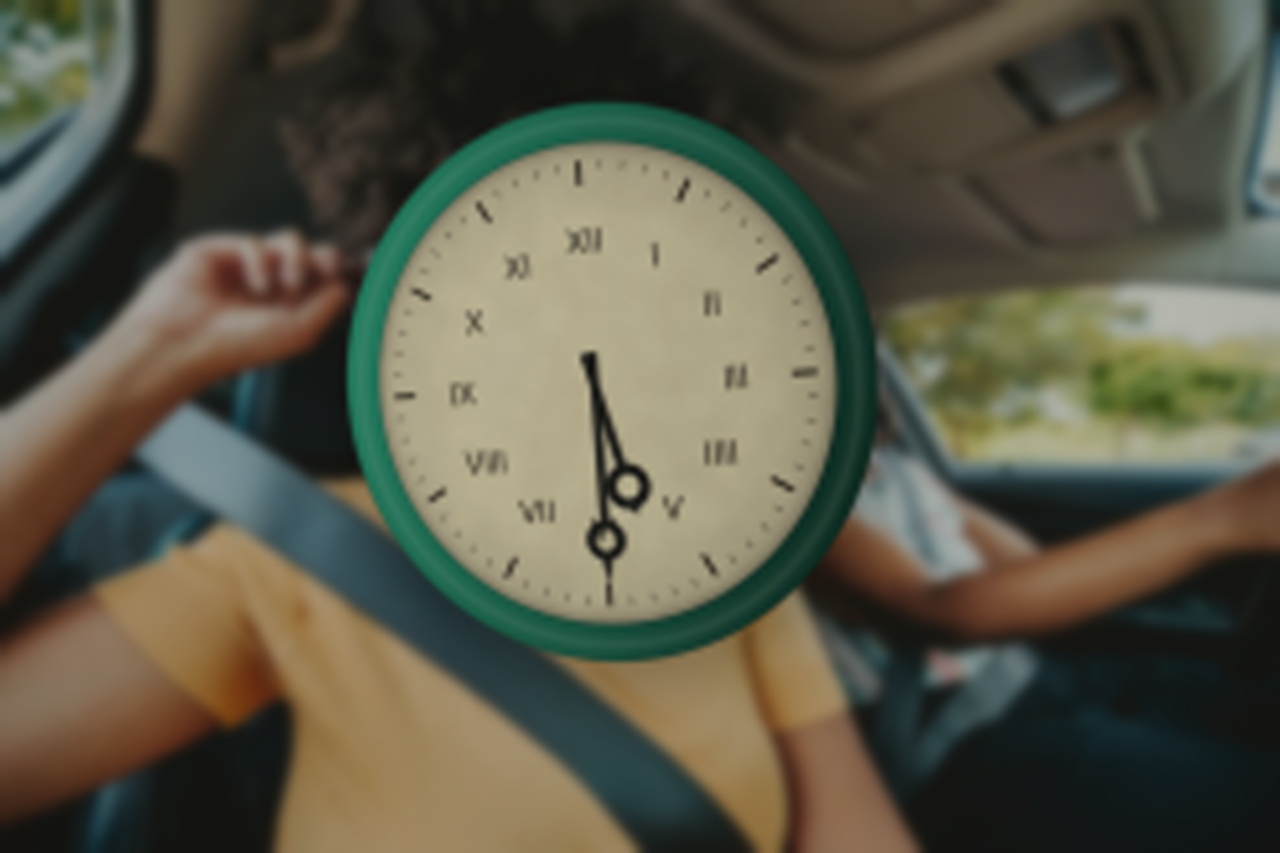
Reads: h=5 m=30
